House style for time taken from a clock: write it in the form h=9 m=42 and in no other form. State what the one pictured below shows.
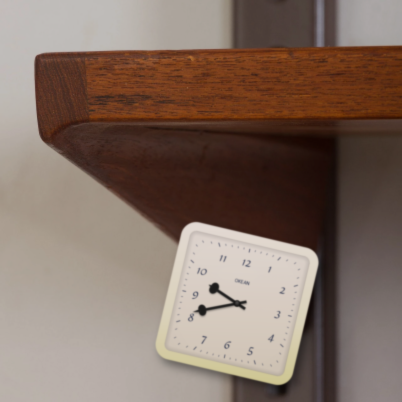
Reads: h=9 m=41
